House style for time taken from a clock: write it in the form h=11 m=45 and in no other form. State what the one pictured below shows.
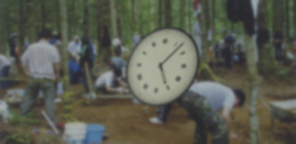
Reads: h=5 m=7
